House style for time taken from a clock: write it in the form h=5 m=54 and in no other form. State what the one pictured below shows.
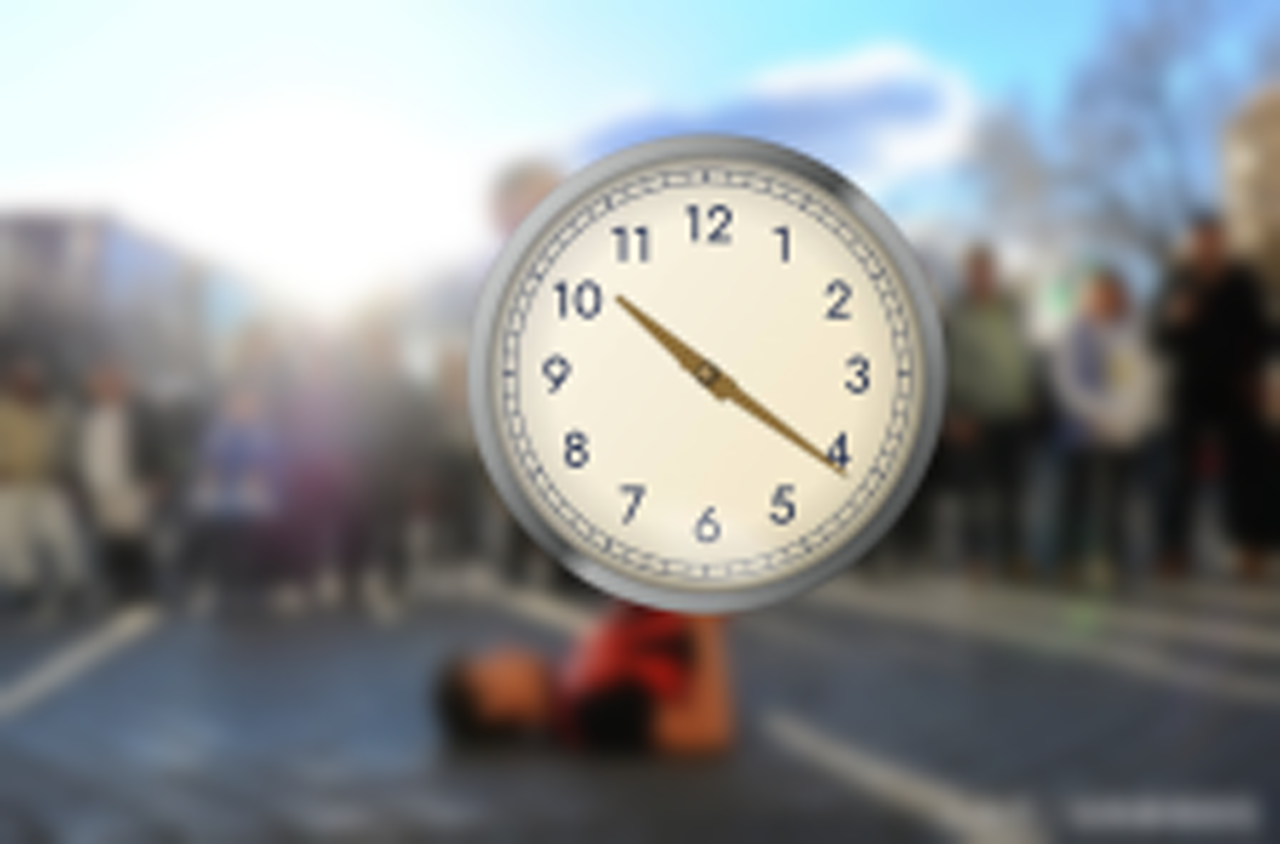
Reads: h=10 m=21
